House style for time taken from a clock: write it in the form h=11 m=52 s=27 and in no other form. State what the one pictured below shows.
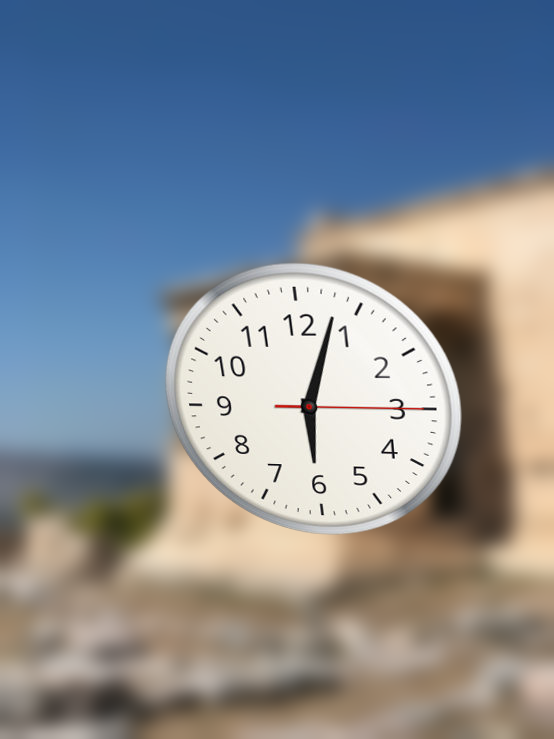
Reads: h=6 m=3 s=15
